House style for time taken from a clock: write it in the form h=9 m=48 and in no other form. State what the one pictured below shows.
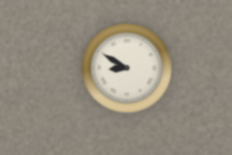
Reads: h=8 m=50
